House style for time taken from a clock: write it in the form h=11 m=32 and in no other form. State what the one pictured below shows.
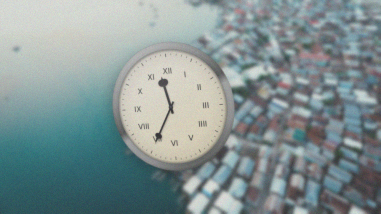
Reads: h=11 m=35
